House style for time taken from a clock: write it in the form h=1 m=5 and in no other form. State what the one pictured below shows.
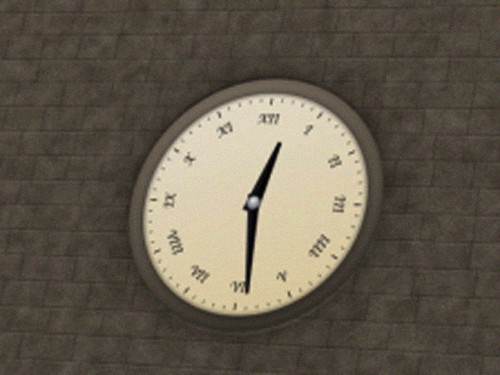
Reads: h=12 m=29
